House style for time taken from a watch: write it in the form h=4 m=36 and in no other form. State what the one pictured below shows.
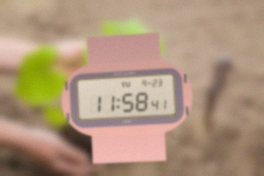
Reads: h=11 m=58
